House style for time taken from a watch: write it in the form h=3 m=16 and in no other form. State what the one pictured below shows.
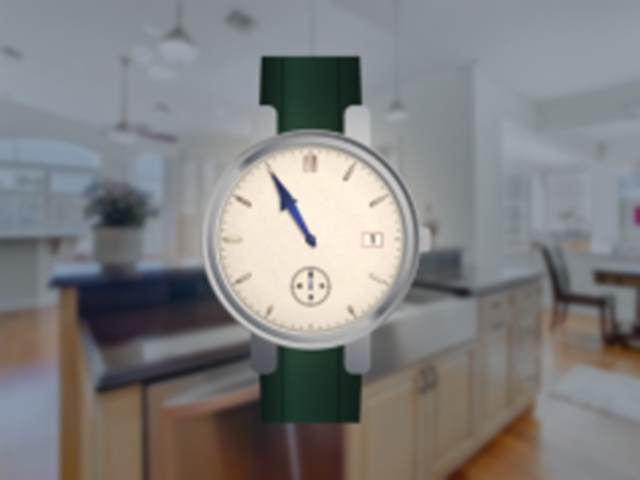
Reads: h=10 m=55
